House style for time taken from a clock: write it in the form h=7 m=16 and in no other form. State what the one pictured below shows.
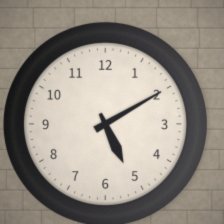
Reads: h=5 m=10
